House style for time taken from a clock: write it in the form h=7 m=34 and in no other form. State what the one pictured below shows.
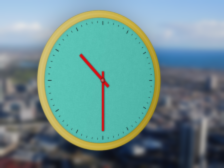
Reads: h=10 m=30
